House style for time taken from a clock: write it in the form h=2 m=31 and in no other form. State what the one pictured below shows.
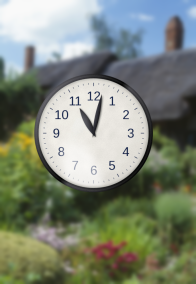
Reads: h=11 m=2
